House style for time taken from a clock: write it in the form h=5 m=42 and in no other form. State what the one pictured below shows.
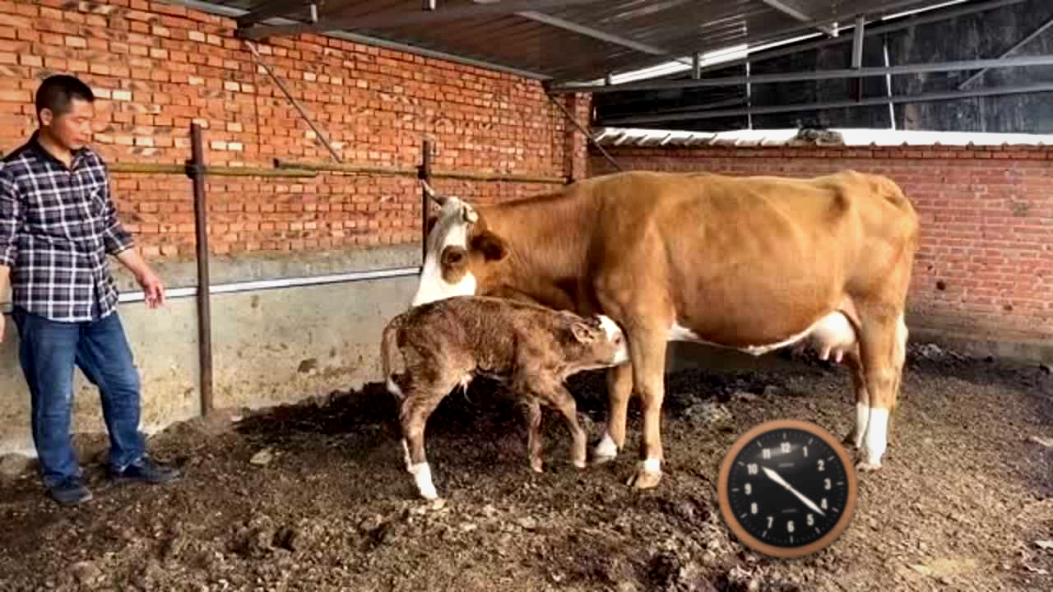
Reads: h=10 m=22
